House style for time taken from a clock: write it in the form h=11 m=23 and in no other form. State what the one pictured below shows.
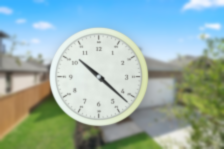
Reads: h=10 m=22
